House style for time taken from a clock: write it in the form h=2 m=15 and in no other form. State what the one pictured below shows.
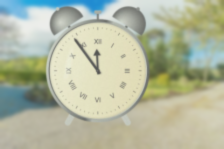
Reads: h=11 m=54
